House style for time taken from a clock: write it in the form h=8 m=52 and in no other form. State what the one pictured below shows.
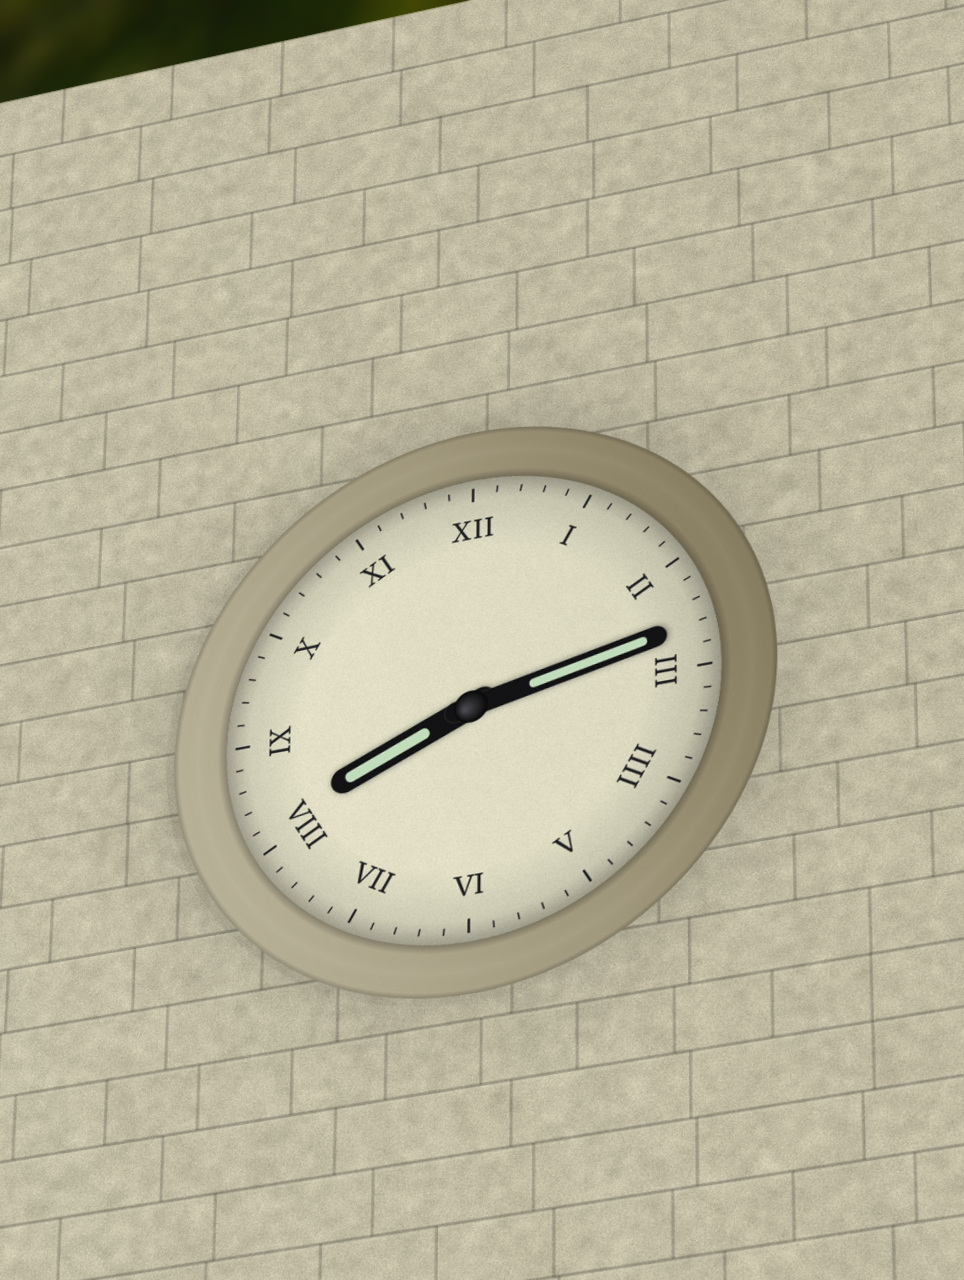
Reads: h=8 m=13
